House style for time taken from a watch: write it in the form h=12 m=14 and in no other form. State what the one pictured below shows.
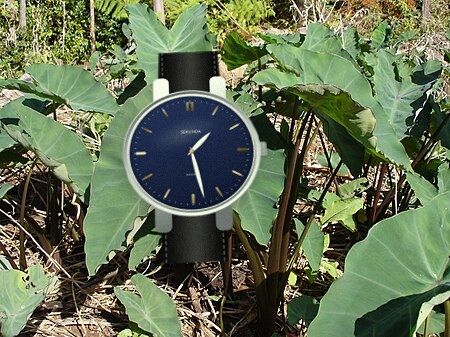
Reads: h=1 m=28
